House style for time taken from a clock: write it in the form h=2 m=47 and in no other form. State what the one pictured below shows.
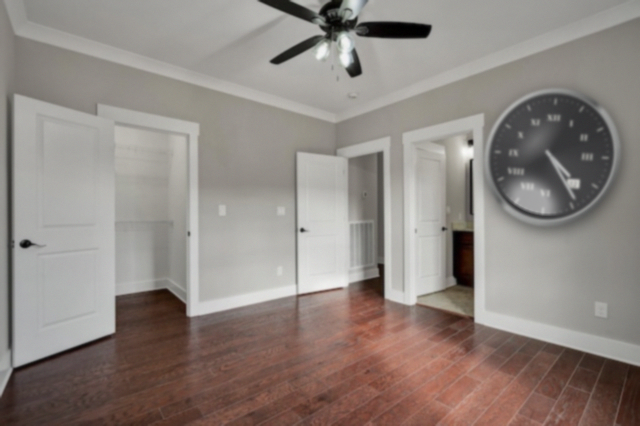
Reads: h=4 m=24
